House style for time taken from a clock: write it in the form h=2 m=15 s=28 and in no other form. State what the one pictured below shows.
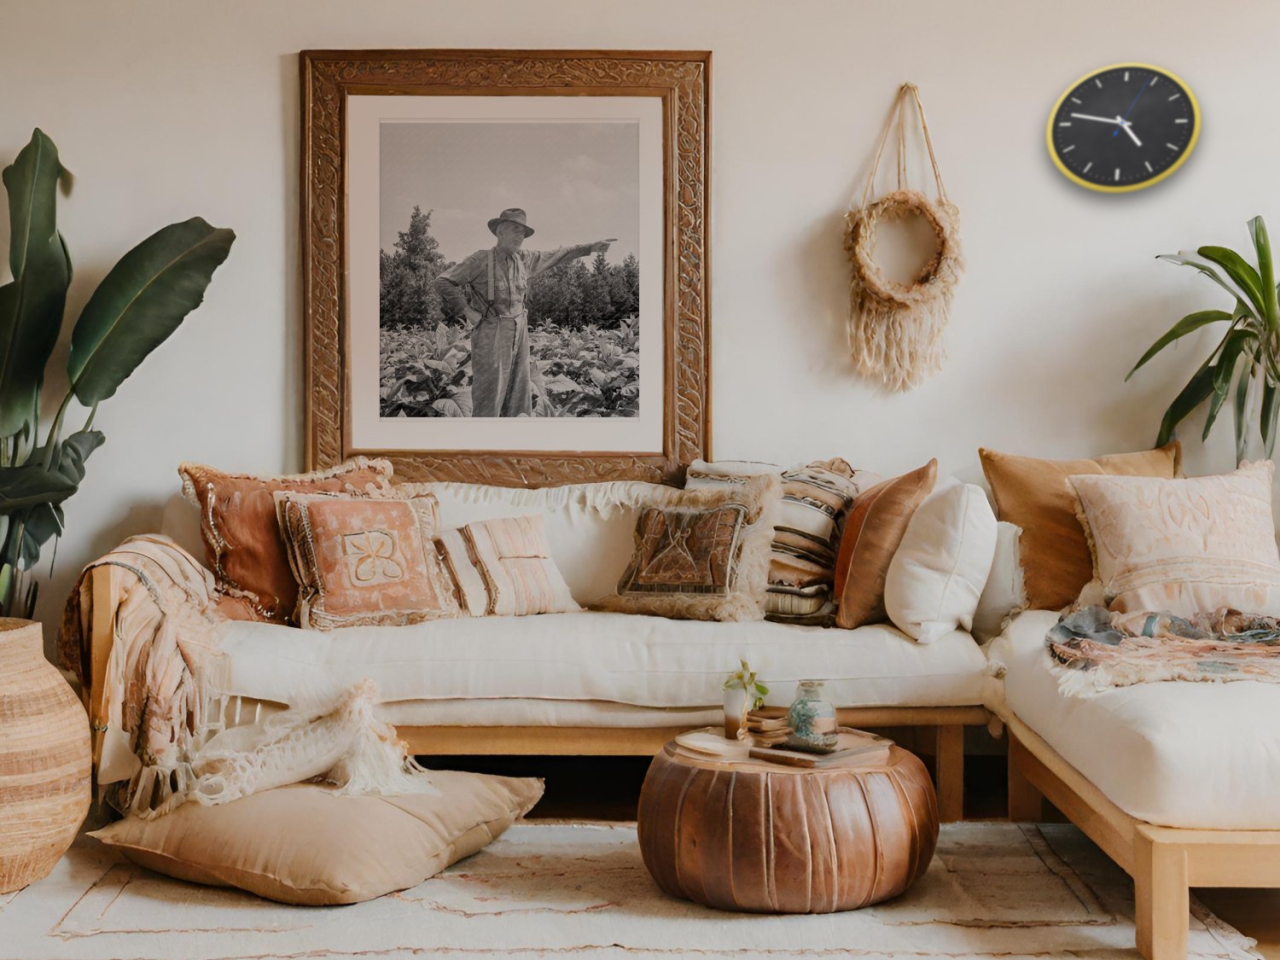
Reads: h=4 m=47 s=4
